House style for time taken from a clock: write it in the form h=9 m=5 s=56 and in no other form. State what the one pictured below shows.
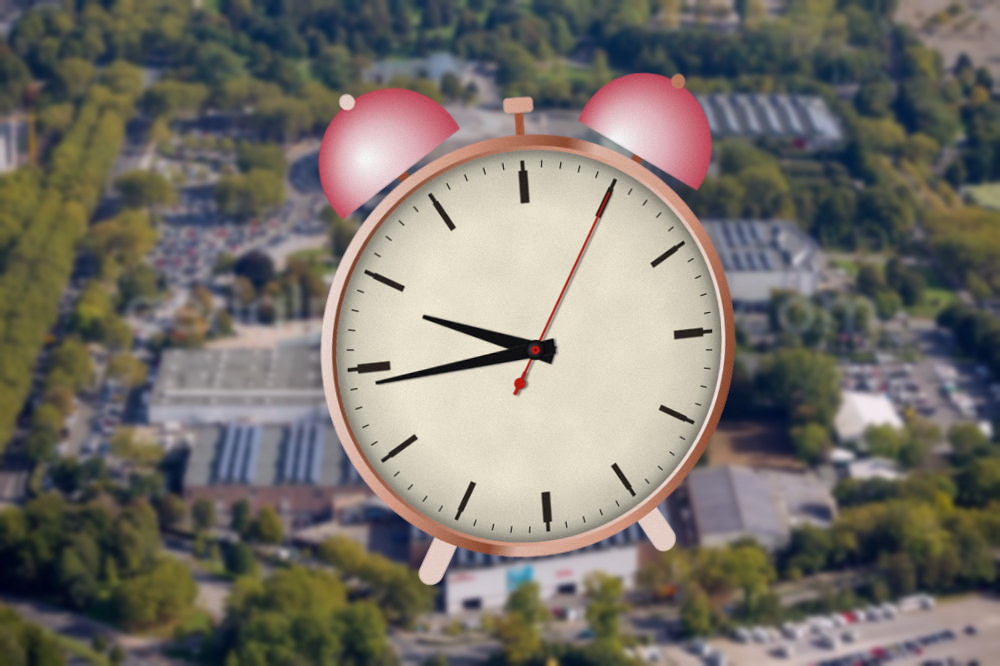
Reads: h=9 m=44 s=5
